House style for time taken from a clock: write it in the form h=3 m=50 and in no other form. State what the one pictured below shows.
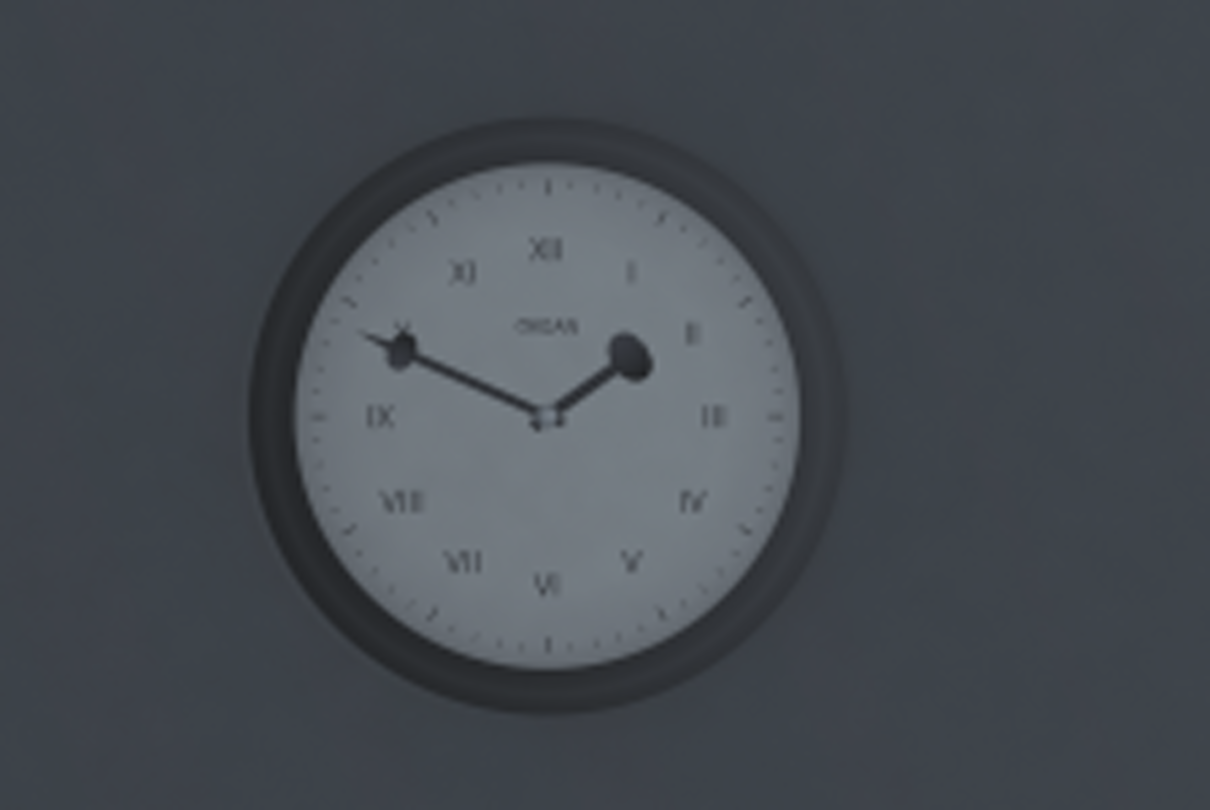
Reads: h=1 m=49
